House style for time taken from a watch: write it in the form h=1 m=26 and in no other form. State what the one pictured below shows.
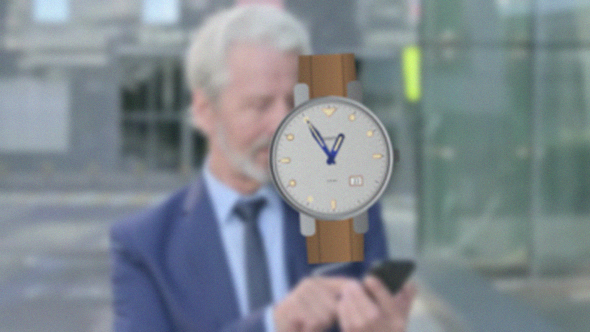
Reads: h=12 m=55
